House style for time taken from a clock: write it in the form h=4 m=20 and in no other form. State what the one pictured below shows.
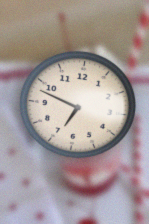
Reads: h=6 m=48
